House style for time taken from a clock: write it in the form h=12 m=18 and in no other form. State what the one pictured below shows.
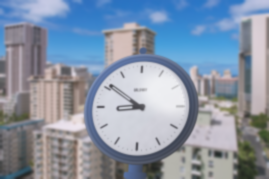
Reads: h=8 m=51
